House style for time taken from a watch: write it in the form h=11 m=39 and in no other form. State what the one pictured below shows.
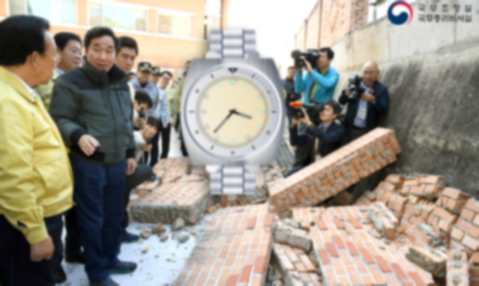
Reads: h=3 m=37
